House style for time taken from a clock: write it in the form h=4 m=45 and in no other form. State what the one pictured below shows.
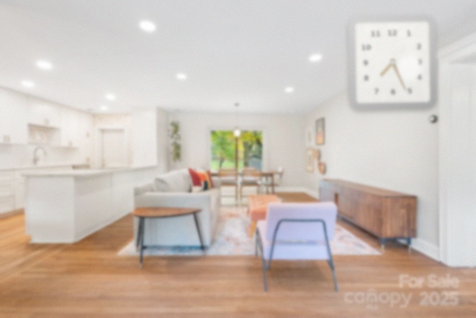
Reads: h=7 m=26
